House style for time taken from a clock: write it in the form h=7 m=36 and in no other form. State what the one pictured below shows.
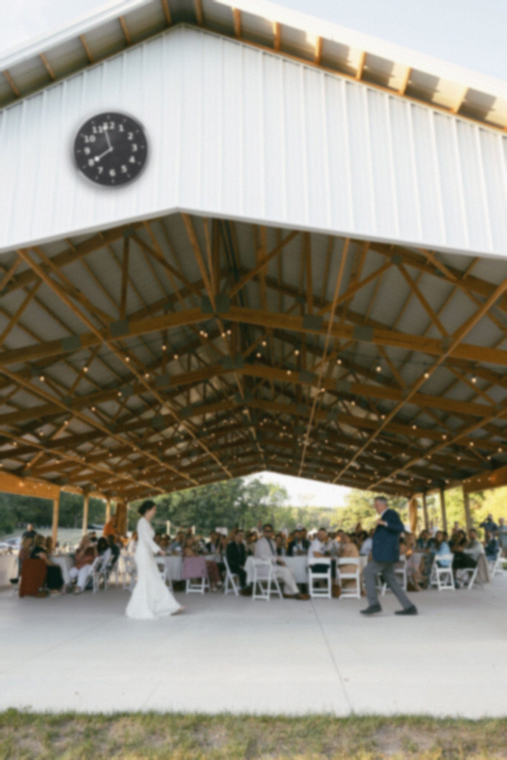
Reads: h=7 m=58
